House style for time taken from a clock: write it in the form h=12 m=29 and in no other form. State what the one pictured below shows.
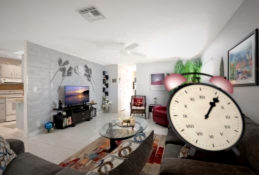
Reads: h=1 m=6
